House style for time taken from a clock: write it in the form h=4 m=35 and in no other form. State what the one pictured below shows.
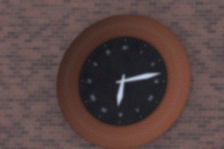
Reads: h=6 m=13
